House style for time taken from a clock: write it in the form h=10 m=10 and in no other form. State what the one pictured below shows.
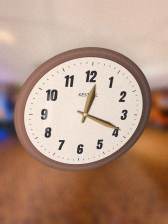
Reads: h=12 m=19
